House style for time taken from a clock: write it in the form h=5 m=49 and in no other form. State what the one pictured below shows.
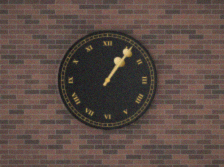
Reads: h=1 m=6
